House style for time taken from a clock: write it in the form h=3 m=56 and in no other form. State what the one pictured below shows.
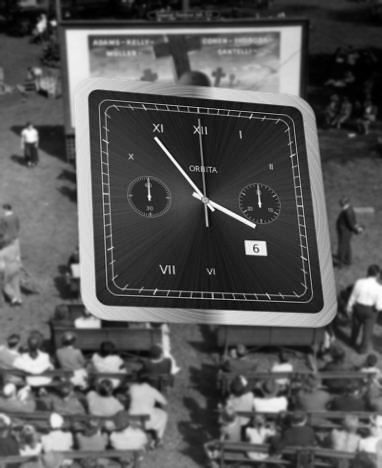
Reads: h=3 m=54
